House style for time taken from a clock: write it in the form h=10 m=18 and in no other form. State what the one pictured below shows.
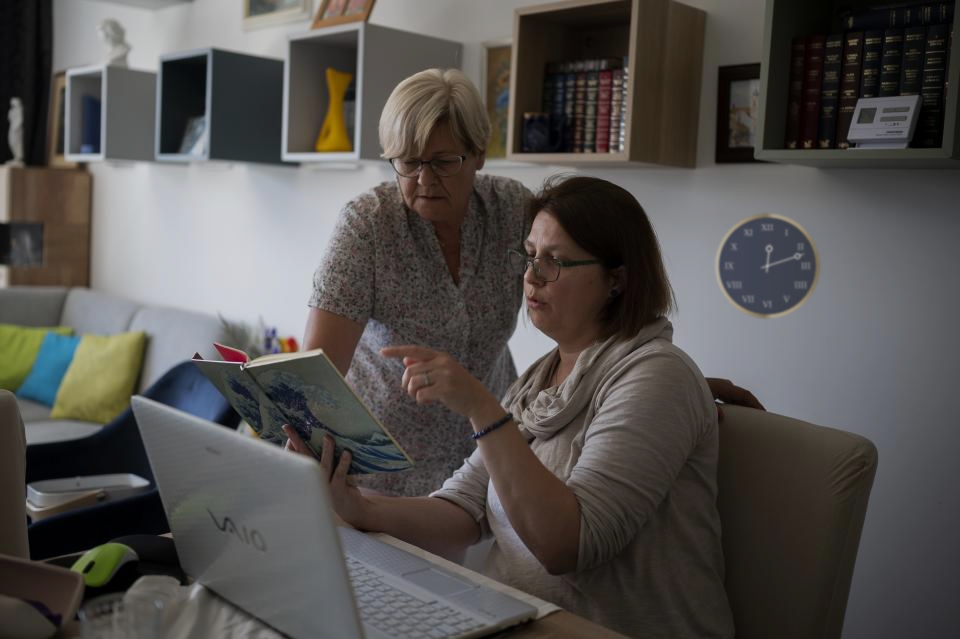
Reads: h=12 m=12
